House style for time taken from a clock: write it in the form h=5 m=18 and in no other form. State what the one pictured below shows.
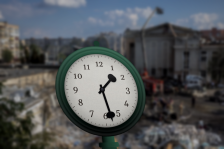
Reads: h=1 m=28
